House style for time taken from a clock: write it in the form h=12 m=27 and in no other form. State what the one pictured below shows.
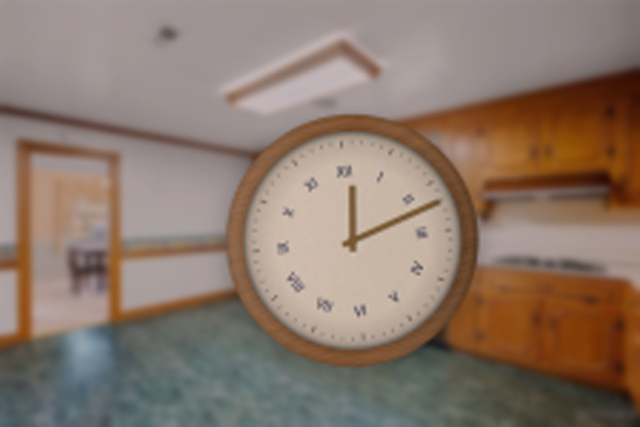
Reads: h=12 m=12
